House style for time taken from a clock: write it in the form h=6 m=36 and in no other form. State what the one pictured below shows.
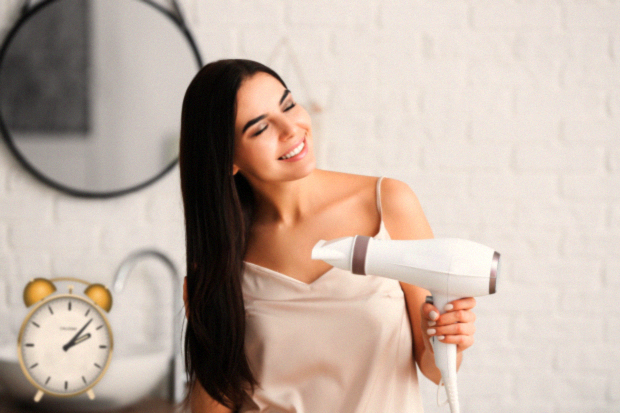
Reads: h=2 m=7
